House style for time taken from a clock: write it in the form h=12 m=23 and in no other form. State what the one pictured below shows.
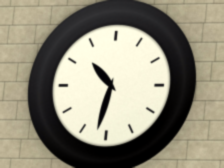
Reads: h=10 m=32
